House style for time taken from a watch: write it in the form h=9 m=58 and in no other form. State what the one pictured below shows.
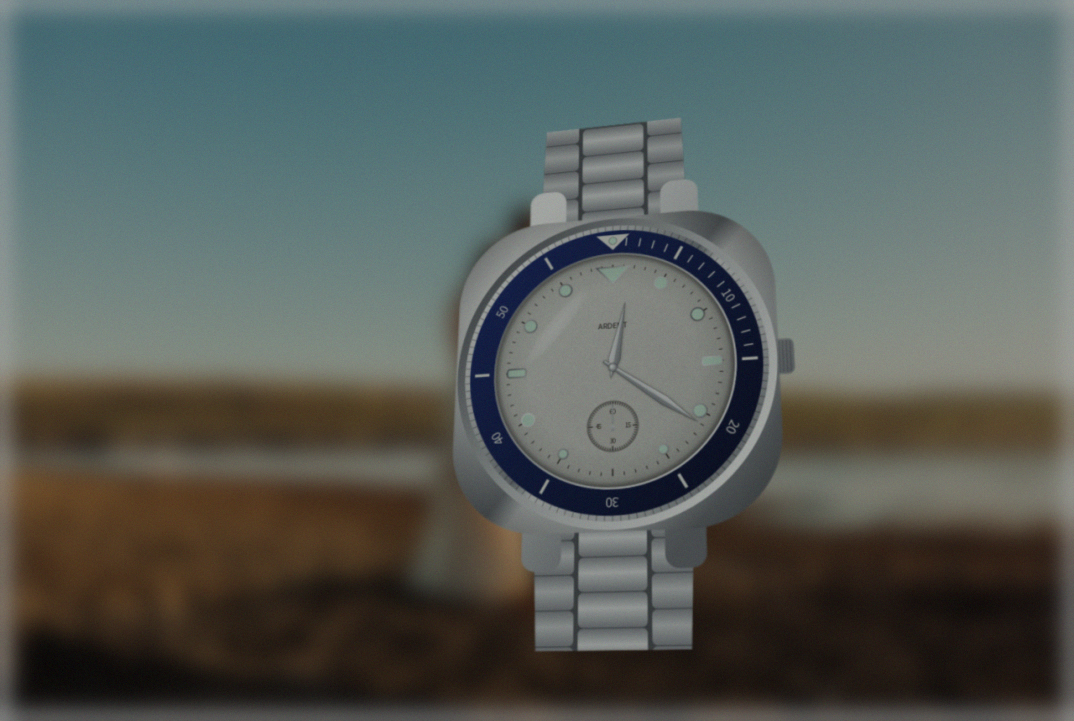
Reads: h=12 m=21
